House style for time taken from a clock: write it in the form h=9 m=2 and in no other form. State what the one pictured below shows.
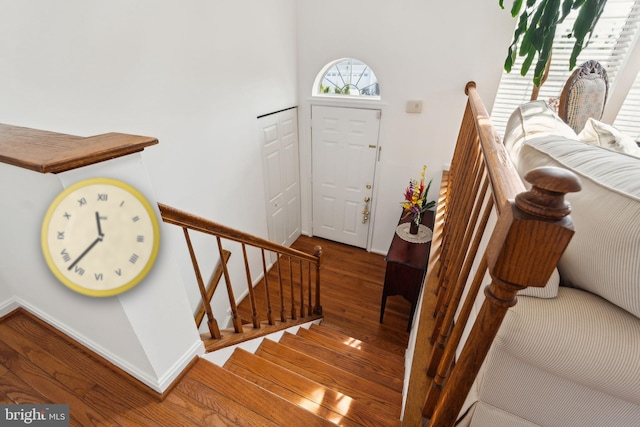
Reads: h=11 m=37
